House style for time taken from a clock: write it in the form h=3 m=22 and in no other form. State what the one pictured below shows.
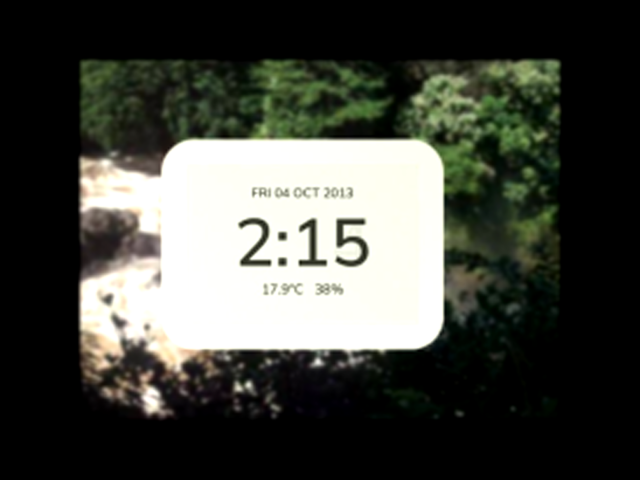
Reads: h=2 m=15
